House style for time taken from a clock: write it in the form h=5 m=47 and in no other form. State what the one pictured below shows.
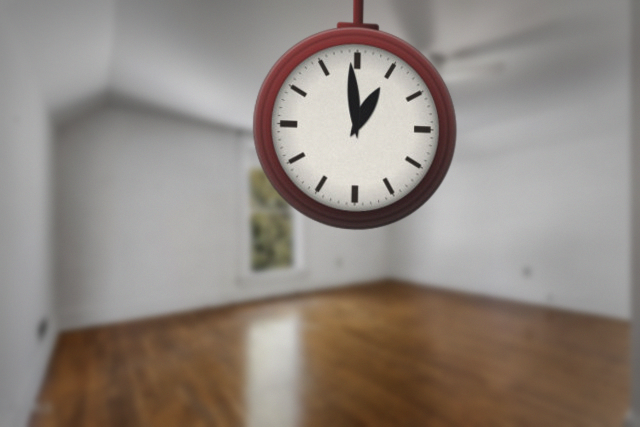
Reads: h=12 m=59
